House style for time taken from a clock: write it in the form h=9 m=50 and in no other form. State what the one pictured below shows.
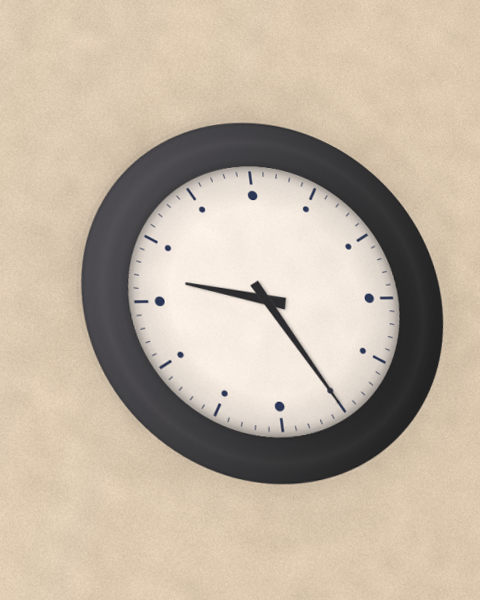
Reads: h=9 m=25
